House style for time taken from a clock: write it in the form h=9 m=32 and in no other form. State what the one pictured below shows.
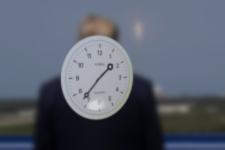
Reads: h=1 m=37
